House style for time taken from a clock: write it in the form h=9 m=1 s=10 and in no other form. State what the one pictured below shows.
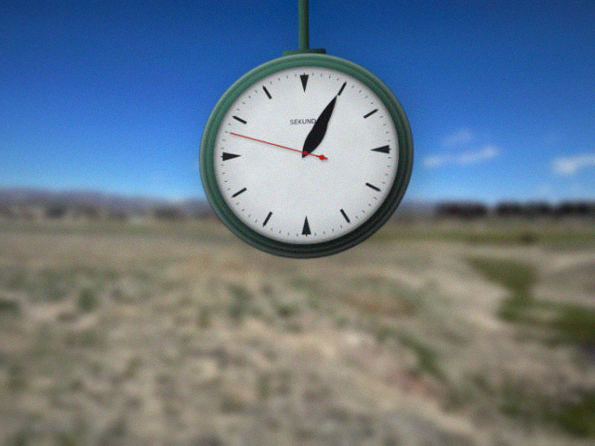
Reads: h=1 m=4 s=48
